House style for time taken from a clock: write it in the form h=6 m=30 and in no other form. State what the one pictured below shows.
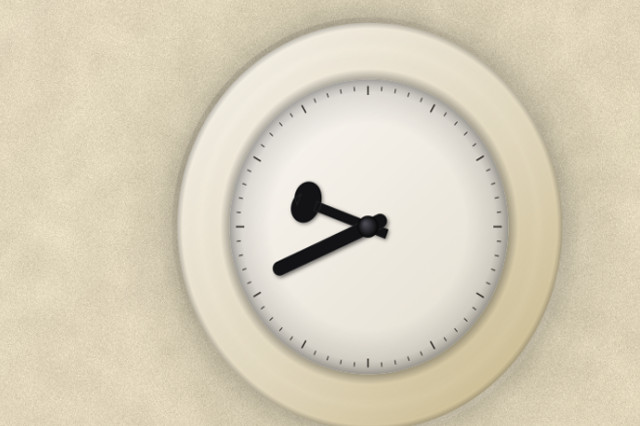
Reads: h=9 m=41
